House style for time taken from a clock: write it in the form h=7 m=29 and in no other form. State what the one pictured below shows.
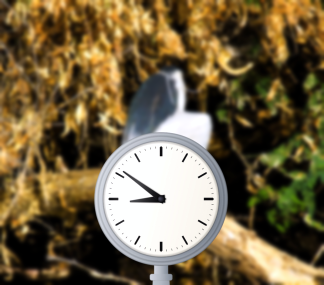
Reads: h=8 m=51
